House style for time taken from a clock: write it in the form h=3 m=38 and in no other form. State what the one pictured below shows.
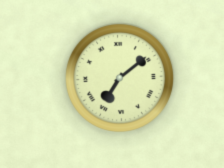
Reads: h=7 m=9
